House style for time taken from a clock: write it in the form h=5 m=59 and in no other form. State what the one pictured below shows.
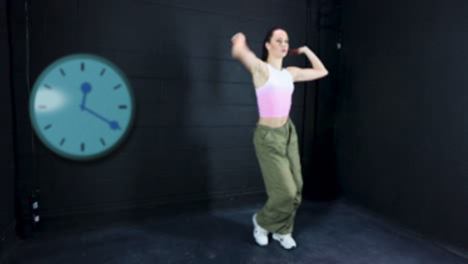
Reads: h=12 m=20
